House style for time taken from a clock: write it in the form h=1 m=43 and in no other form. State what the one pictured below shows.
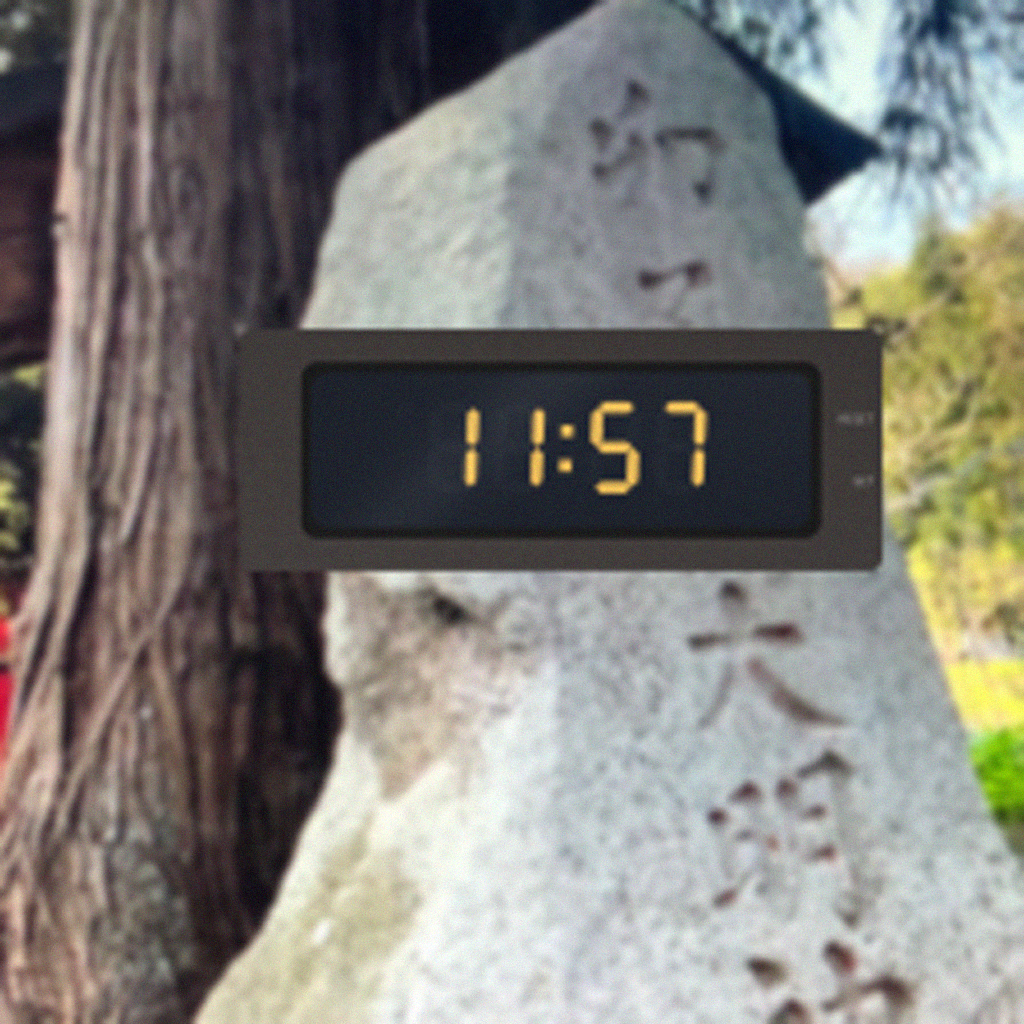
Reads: h=11 m=57
